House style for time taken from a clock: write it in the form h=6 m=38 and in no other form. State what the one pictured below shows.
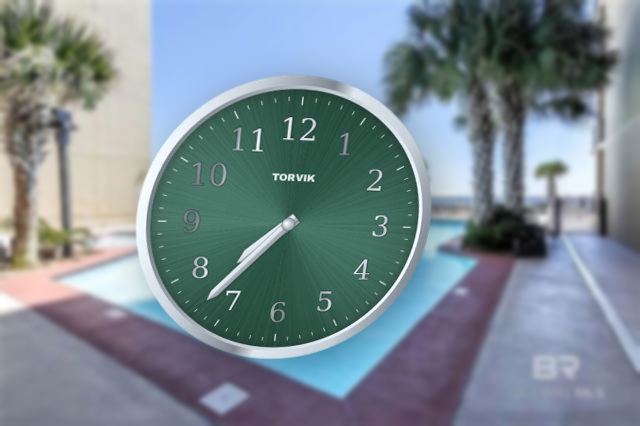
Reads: h=7 m=37
